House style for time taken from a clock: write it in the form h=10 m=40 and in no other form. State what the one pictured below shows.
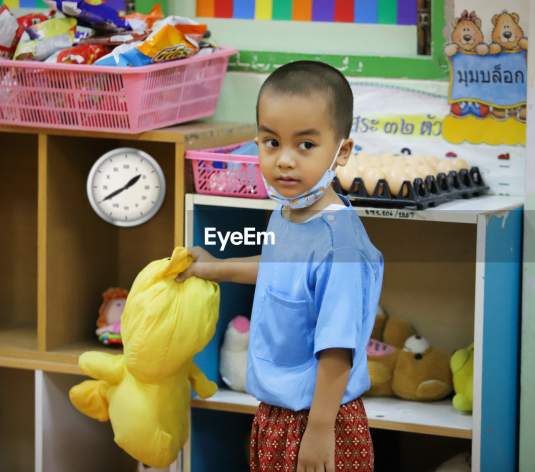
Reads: h=1 m=40
